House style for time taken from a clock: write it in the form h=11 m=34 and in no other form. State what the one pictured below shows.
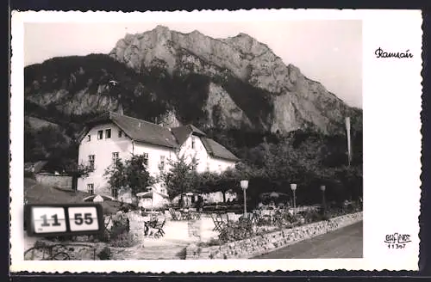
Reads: h=11 m=55
